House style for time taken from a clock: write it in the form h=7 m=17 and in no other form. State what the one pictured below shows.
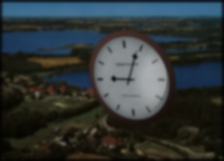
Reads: h=9 m=4
